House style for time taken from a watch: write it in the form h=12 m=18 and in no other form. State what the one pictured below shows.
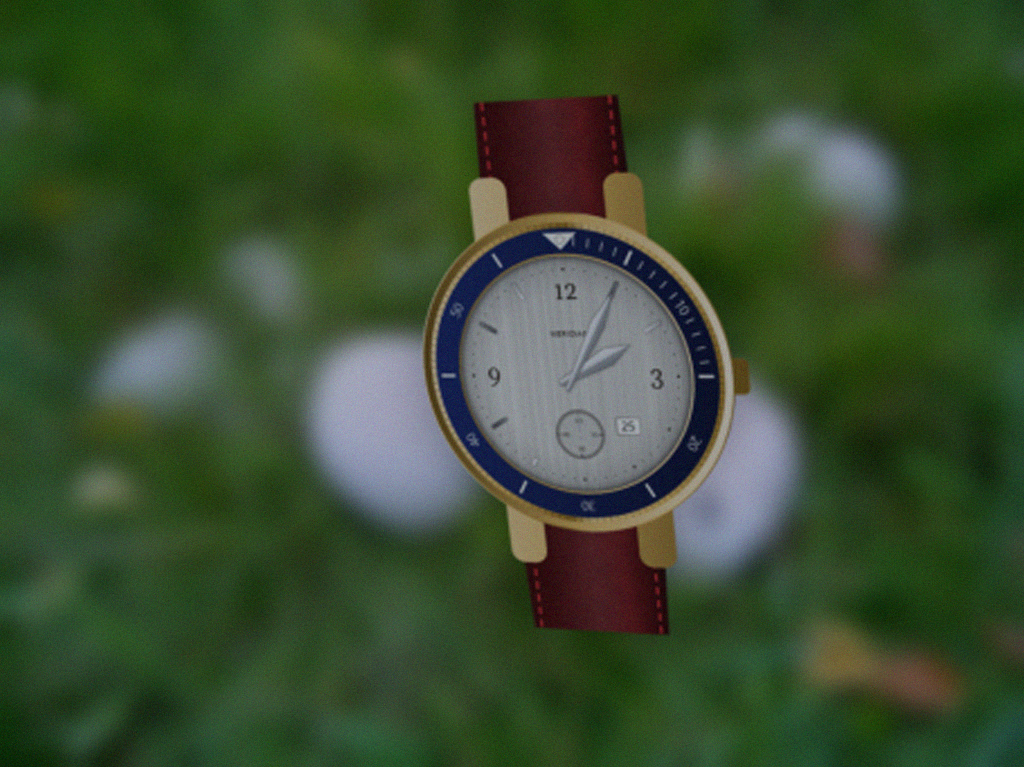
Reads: h=2 m=5
